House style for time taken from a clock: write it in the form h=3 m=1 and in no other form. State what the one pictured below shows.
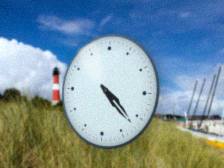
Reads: h=4 m=22
